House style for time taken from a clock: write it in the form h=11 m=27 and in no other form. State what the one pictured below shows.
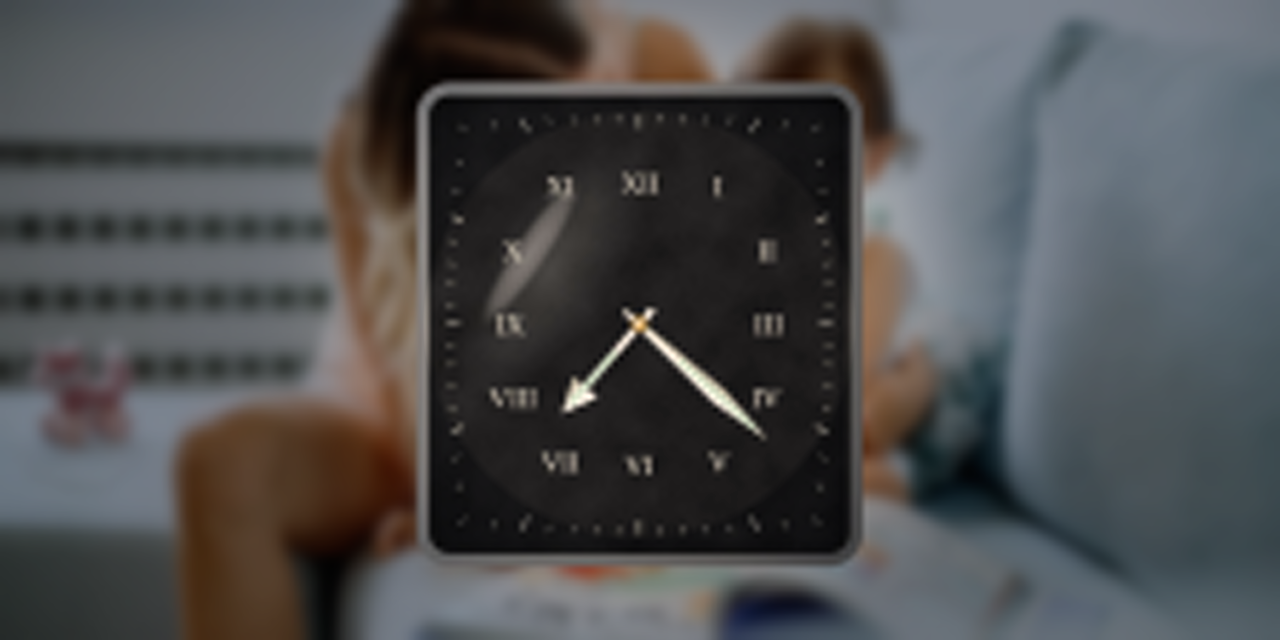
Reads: h=7 m=22
